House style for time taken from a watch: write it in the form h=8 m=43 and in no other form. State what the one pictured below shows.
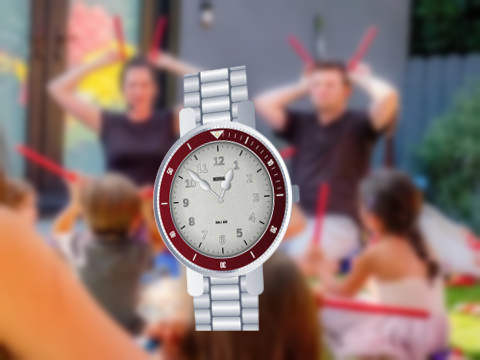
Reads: h=12 m=52
